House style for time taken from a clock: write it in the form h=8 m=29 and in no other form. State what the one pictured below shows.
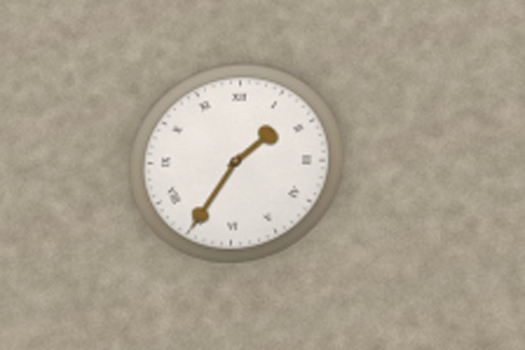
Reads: h=1 m=35
